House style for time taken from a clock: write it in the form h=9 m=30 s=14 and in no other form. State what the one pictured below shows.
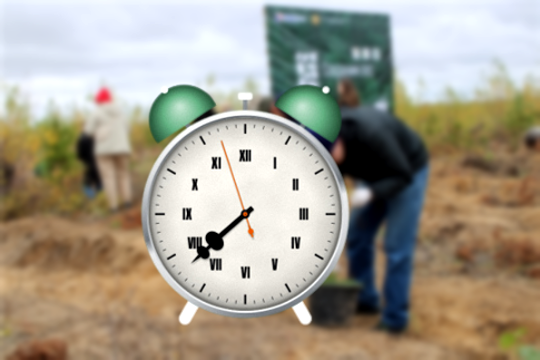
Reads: h=7 m=37 s=57
